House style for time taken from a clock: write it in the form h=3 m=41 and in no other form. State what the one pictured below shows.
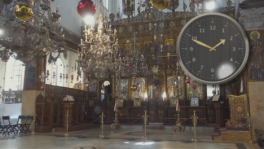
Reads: h=1 m=49
